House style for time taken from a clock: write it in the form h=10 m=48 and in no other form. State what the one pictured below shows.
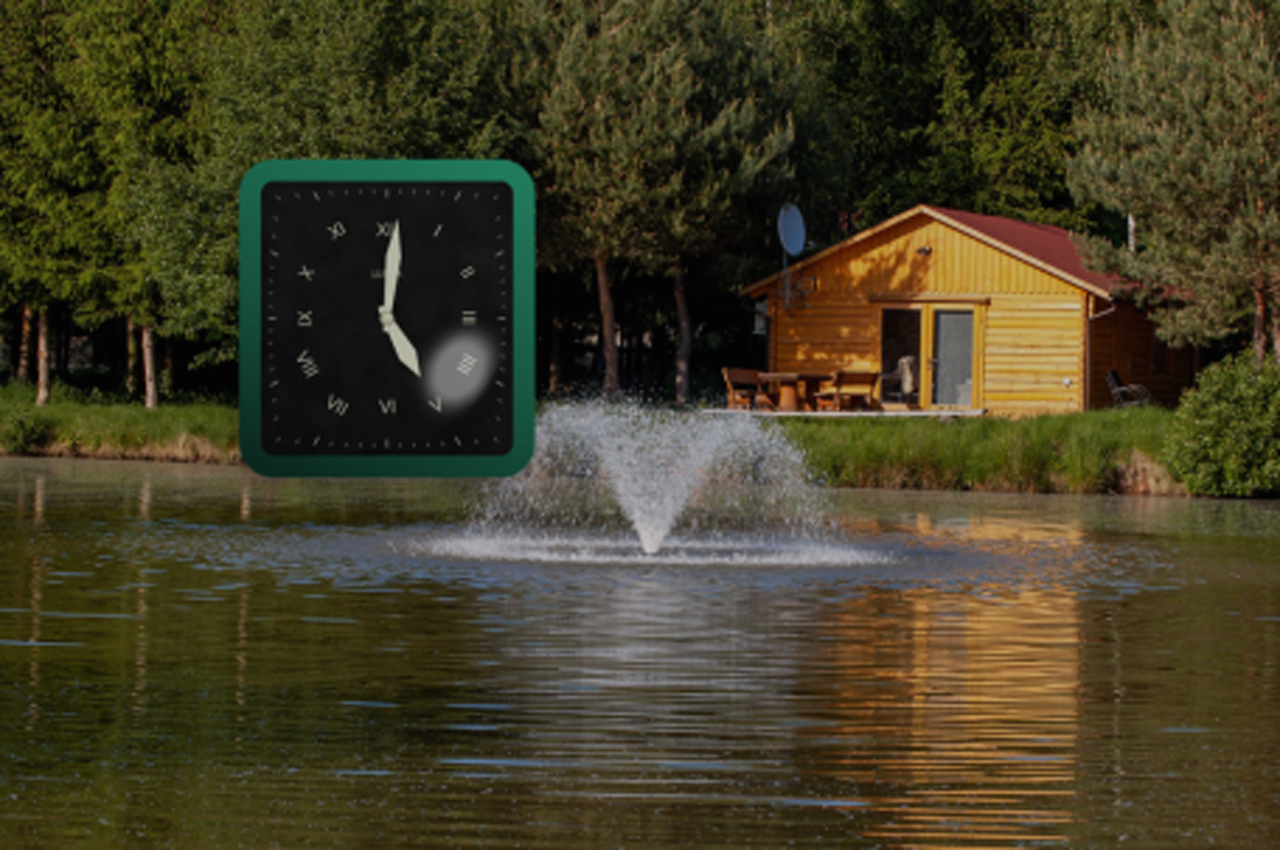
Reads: h=5 m=1
